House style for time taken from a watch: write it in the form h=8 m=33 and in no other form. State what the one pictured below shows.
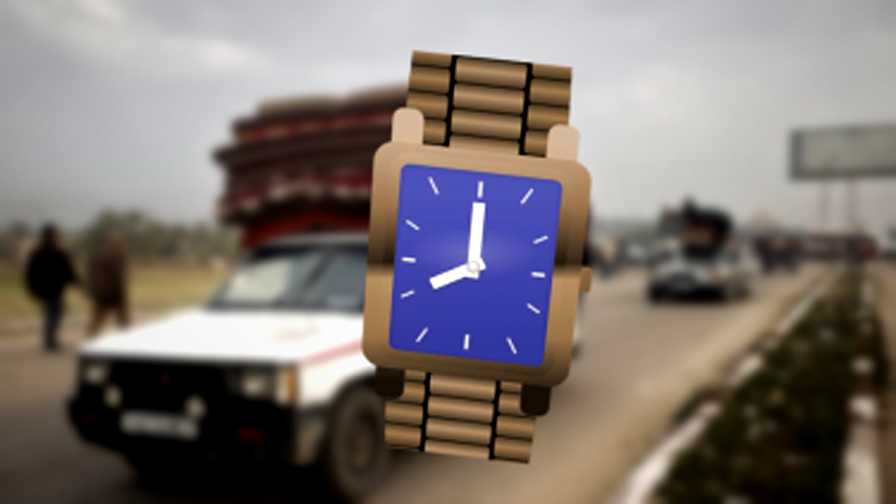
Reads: h=8 m=0
